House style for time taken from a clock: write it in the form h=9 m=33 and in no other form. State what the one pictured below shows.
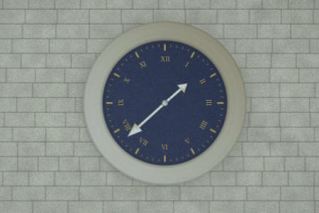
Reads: h=1 m=38
